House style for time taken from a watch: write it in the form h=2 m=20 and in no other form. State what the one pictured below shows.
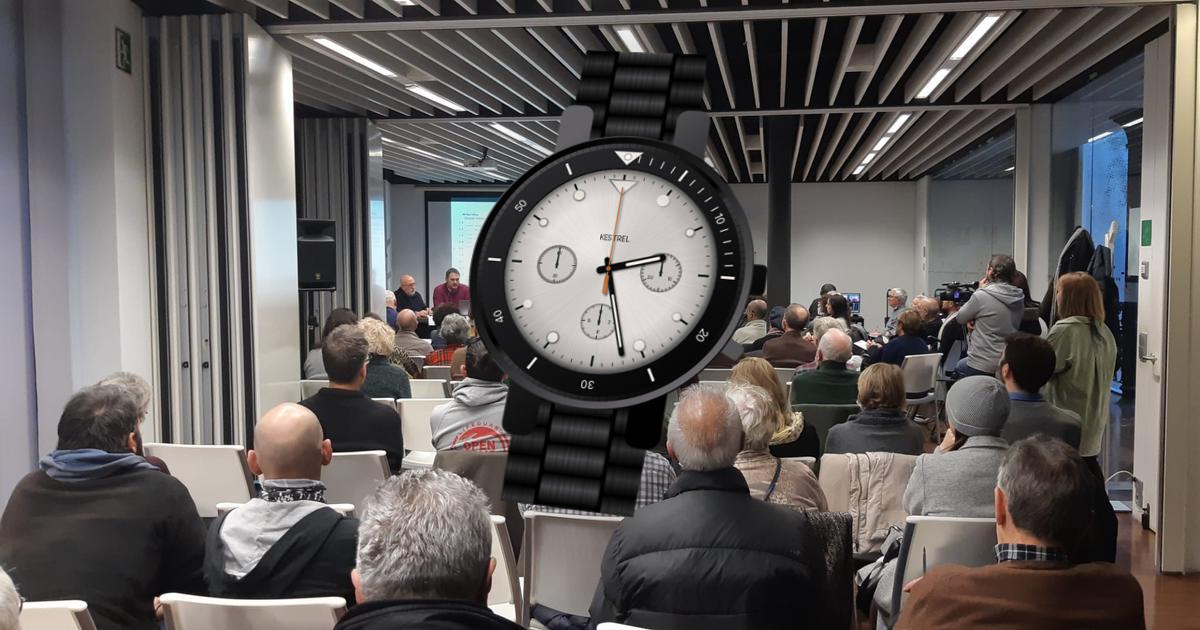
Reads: h=2 m=27
